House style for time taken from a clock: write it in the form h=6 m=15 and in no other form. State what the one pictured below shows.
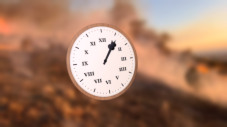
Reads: h=1 m=6
